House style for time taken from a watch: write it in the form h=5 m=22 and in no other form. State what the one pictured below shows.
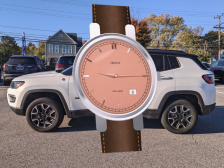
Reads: h=9 m=15
